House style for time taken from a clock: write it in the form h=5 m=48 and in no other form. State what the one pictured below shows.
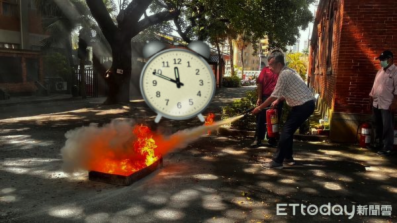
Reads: h=11 m=49
